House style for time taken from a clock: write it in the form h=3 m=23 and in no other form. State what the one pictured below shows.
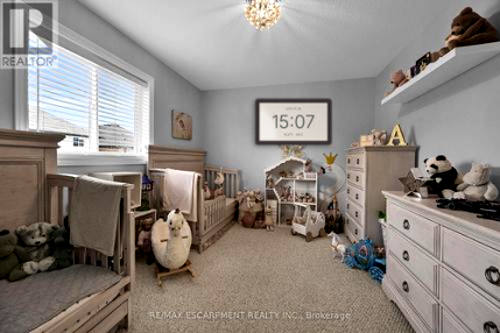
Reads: h=15 m=7
